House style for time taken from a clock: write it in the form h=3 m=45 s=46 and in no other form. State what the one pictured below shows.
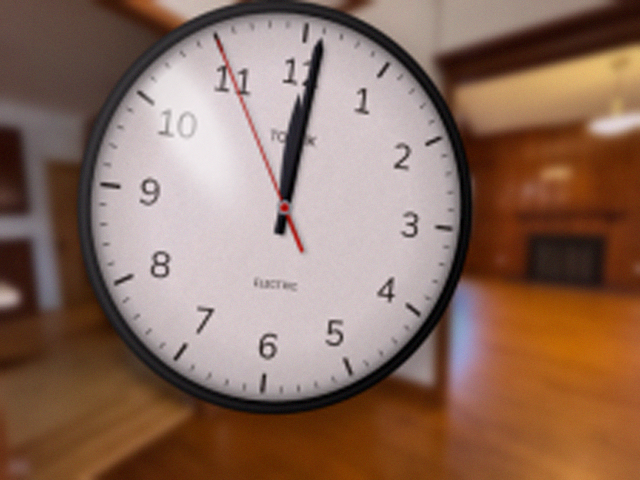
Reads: h=12 m=0 s=55
